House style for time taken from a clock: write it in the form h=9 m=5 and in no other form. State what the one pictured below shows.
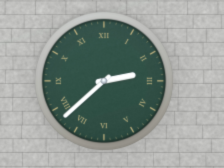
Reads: h=2 m=38
